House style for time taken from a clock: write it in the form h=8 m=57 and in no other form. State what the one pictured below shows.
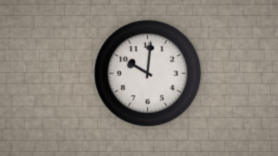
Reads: h=10 m=1
